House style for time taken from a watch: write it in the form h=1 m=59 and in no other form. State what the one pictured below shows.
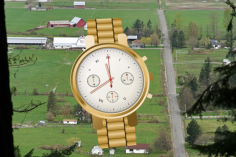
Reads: h=11 m=40
